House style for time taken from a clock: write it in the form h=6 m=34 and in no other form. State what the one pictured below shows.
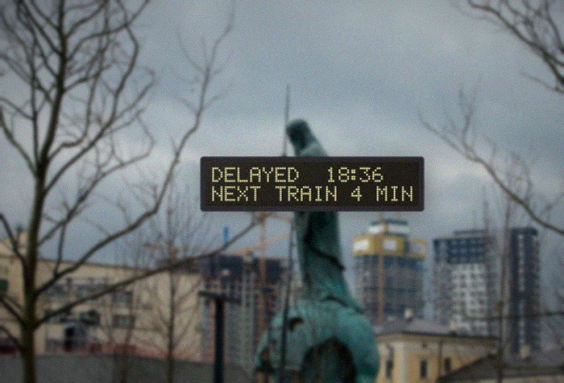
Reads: h=18 m=36
